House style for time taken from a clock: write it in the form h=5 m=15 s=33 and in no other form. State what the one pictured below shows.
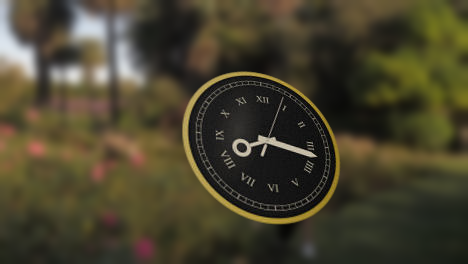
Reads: h=8 m=17 s=4
